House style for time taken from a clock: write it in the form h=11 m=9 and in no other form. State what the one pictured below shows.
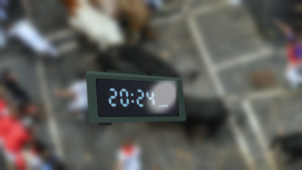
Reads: h=20 m=24
